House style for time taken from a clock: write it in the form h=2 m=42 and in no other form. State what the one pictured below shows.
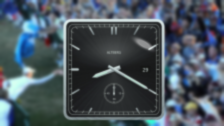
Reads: h=8 m=20
